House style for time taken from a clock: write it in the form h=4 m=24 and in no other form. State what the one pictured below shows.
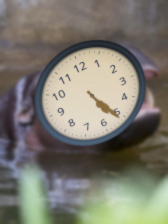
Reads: h=5 m=26
